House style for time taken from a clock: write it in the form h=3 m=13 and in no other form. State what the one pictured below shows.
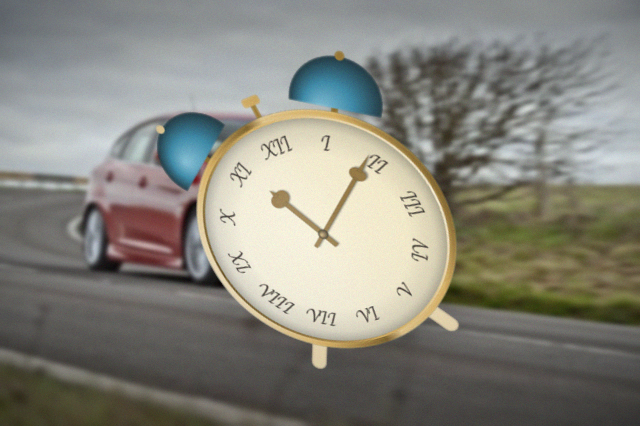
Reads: h=11 m=9
